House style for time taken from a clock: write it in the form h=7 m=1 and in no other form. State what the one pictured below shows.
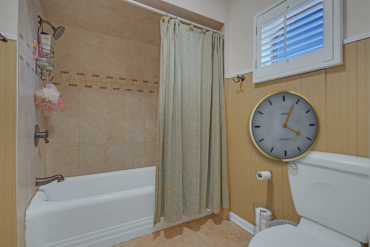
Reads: h=4 m=4
